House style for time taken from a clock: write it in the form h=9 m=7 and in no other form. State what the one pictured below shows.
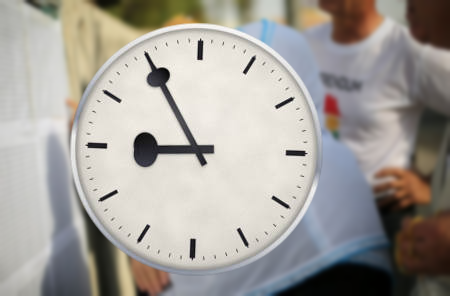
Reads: h=8 m=55
